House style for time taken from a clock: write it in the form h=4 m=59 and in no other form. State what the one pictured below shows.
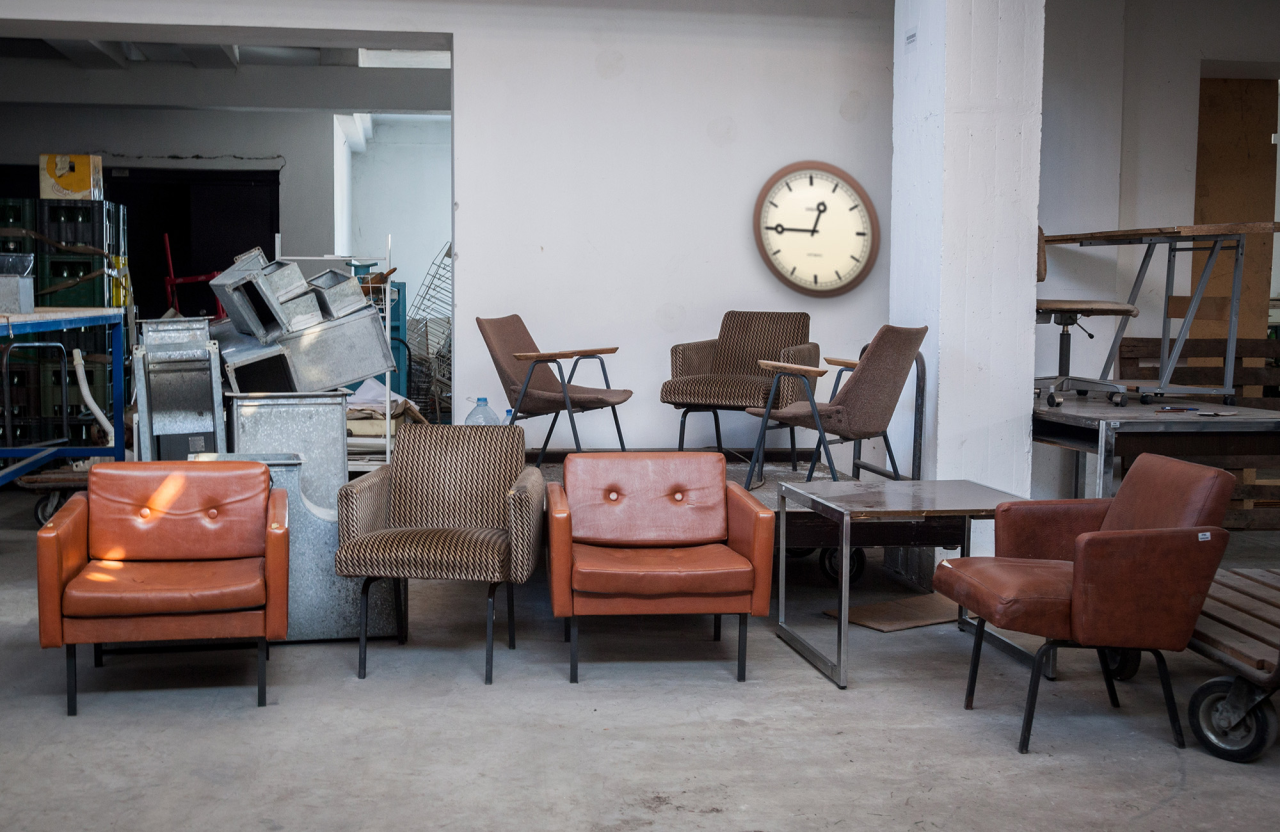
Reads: h=12 m=45
